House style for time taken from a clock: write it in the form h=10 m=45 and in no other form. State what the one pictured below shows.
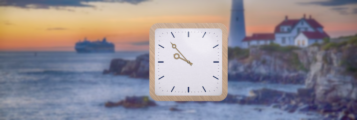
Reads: h=9 m=53
